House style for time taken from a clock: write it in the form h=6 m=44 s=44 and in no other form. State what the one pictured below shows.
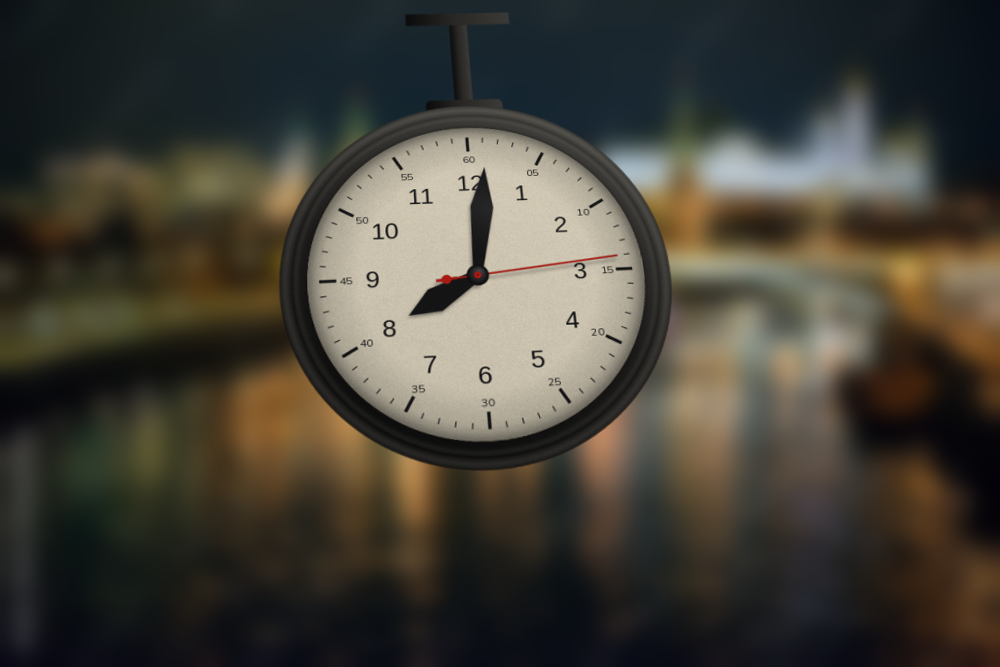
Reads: h=8 m=1 s=14
